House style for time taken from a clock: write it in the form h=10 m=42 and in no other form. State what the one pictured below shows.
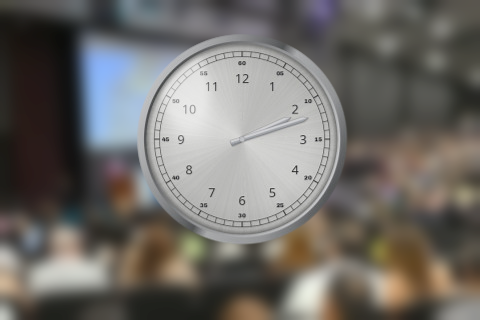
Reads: h=2 m=12
